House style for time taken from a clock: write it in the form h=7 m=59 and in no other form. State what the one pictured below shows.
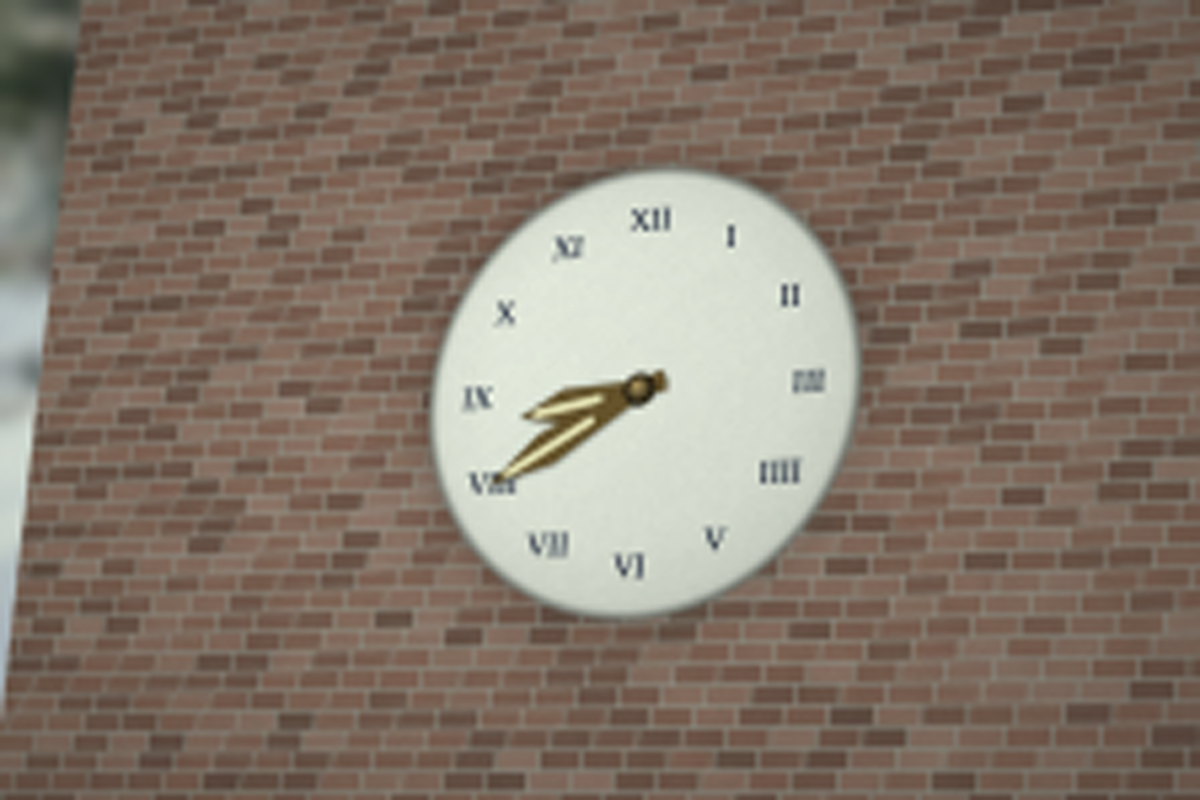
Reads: h=8 m=40
